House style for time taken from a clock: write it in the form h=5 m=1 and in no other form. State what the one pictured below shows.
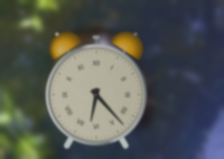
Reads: h=6 m=23
